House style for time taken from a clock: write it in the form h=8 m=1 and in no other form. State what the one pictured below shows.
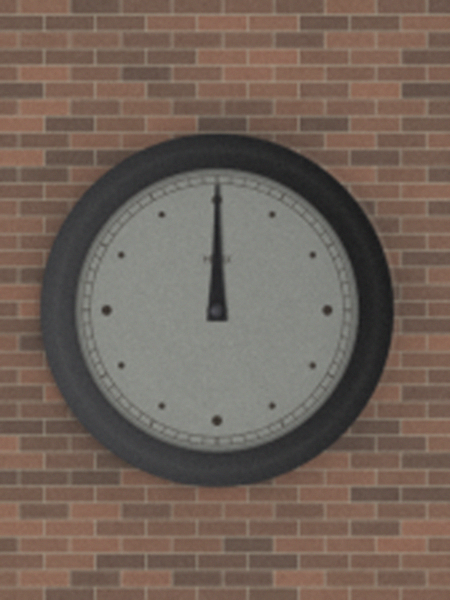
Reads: h=12 m=0
